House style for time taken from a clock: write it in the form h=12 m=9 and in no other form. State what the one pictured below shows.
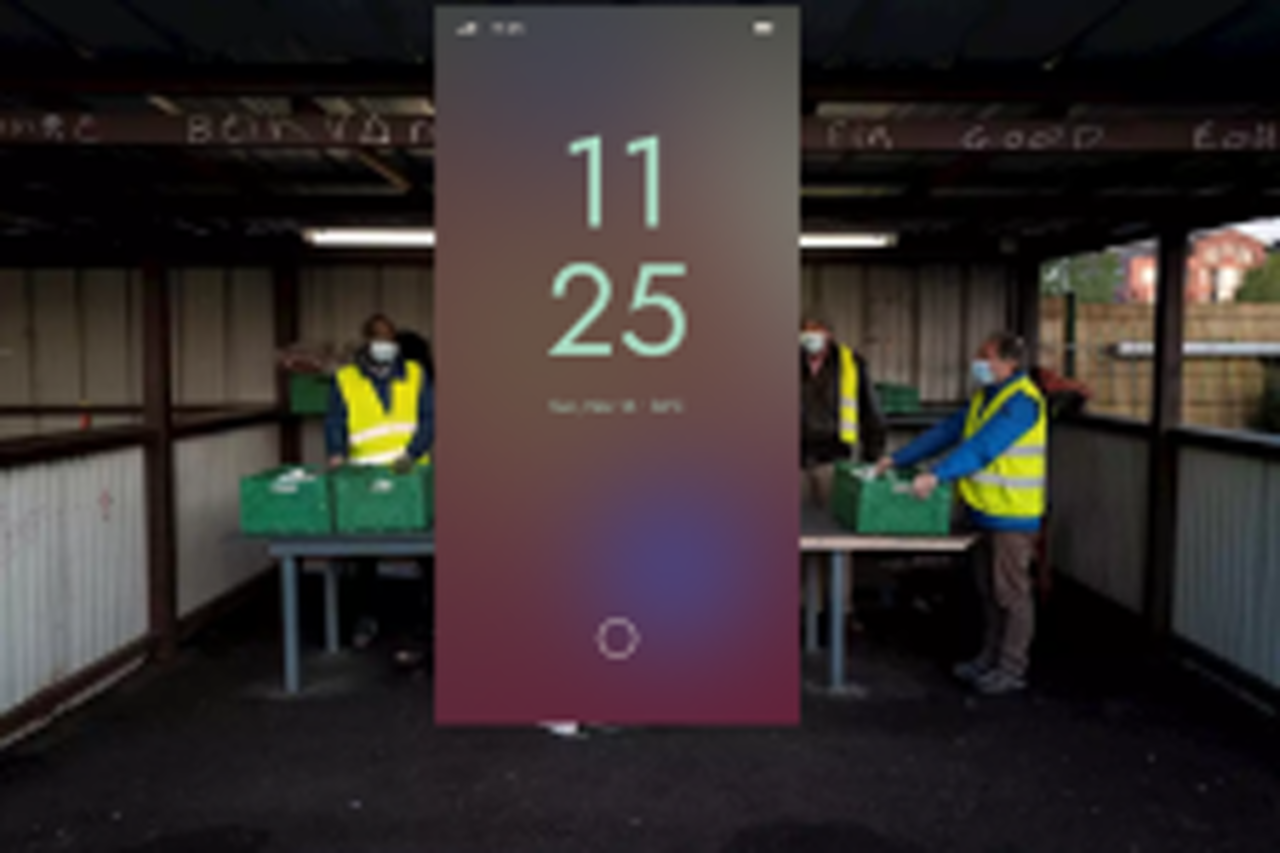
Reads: h=11 m=25
